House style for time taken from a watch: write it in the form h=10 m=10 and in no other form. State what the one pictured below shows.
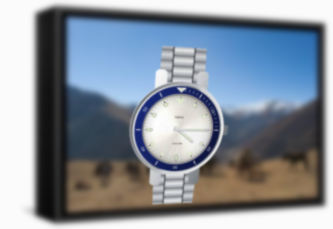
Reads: h=4 m=15
